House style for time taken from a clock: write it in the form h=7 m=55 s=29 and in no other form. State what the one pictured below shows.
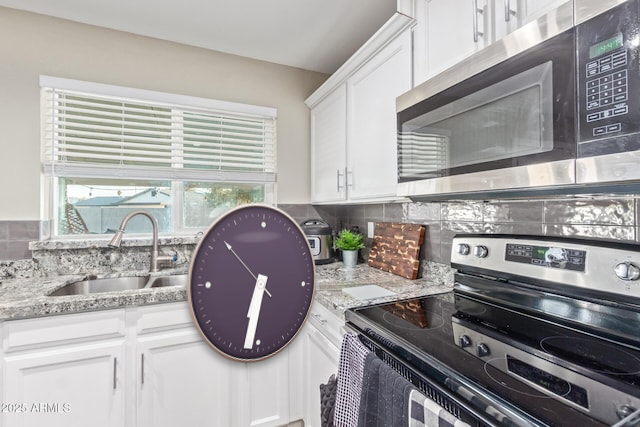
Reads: h=6 m=31 s=52
